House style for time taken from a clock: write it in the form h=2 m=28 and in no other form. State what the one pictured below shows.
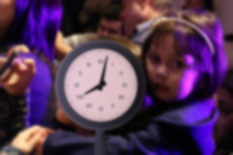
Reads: h=8 m=2
